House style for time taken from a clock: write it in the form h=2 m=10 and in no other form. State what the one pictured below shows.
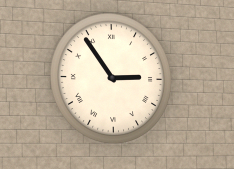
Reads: h=2 m=54
